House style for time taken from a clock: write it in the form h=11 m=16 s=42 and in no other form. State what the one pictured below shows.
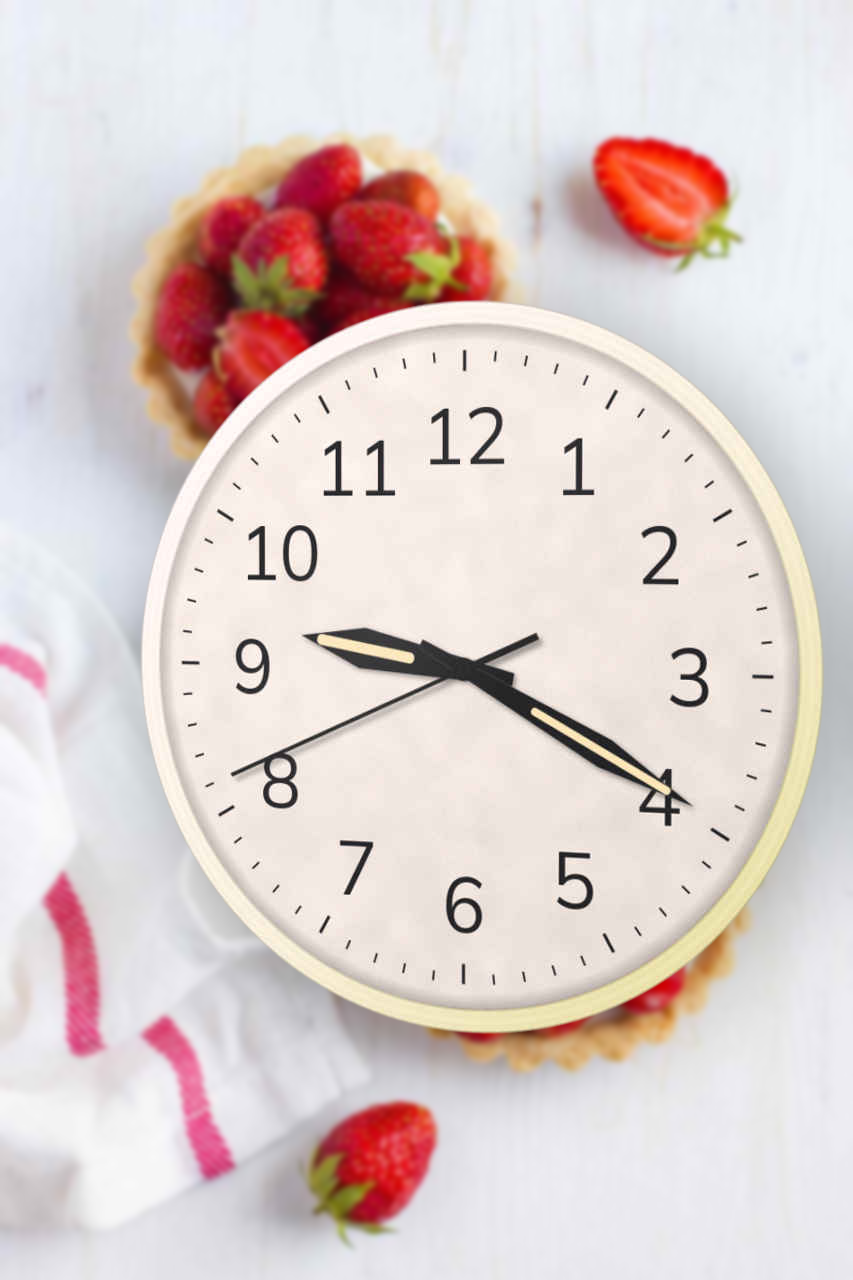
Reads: h=9 m=19 s=41
